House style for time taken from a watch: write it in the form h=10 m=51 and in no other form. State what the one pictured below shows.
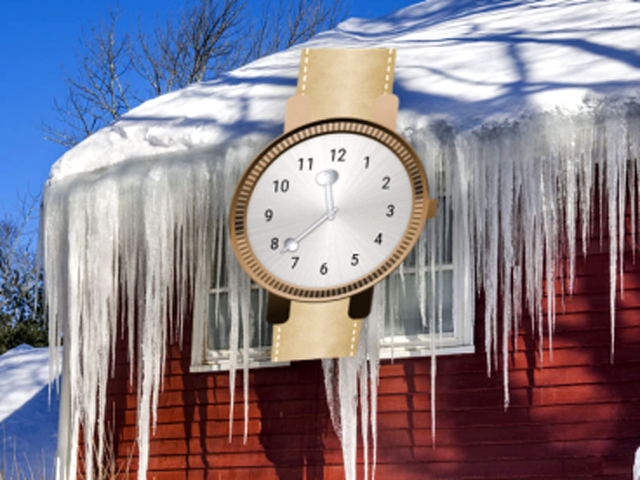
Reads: h=11 m=38
